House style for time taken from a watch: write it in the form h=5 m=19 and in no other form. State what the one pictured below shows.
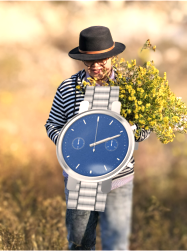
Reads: h=2 m=11
